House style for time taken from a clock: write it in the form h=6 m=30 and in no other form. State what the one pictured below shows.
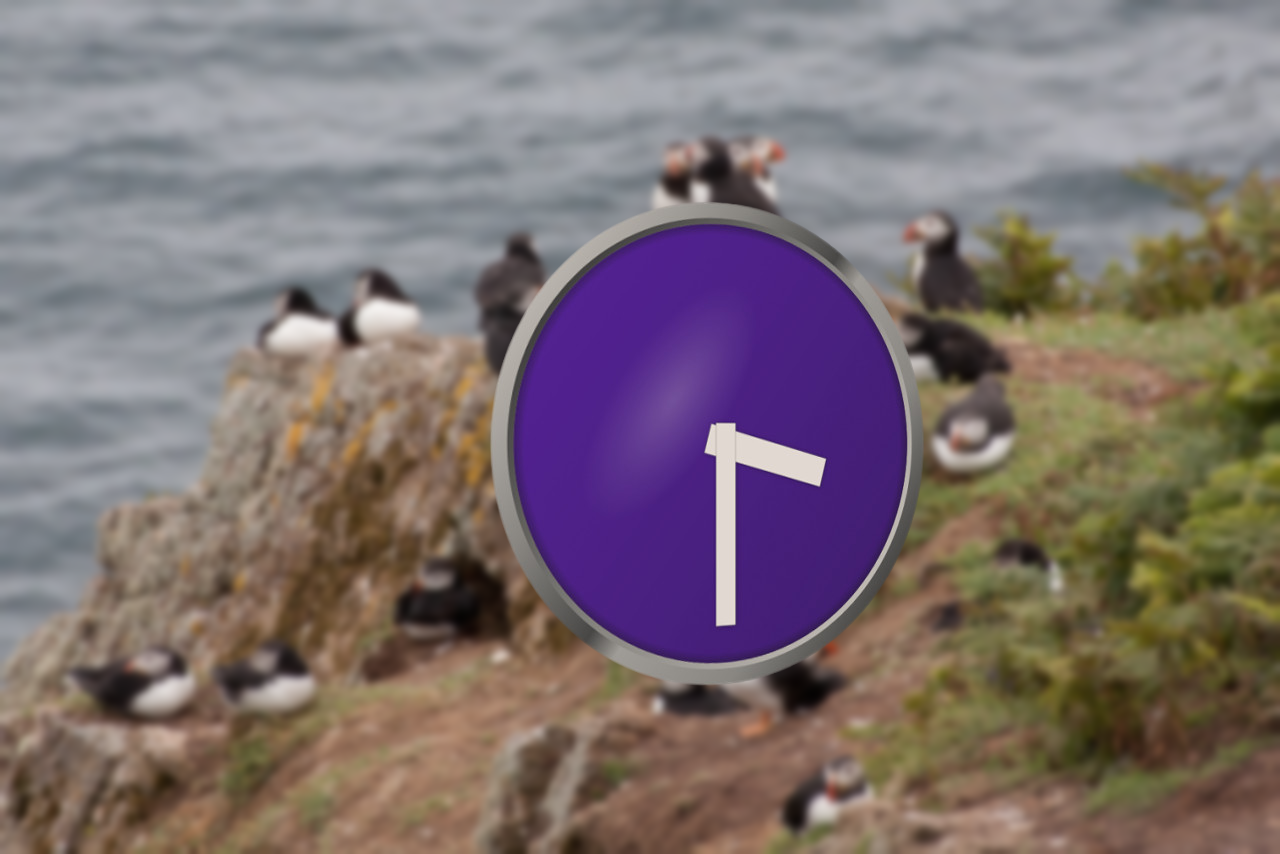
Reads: h=3 m=30
